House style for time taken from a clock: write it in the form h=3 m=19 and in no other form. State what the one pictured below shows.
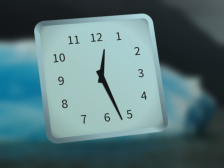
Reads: h=12 m=27
